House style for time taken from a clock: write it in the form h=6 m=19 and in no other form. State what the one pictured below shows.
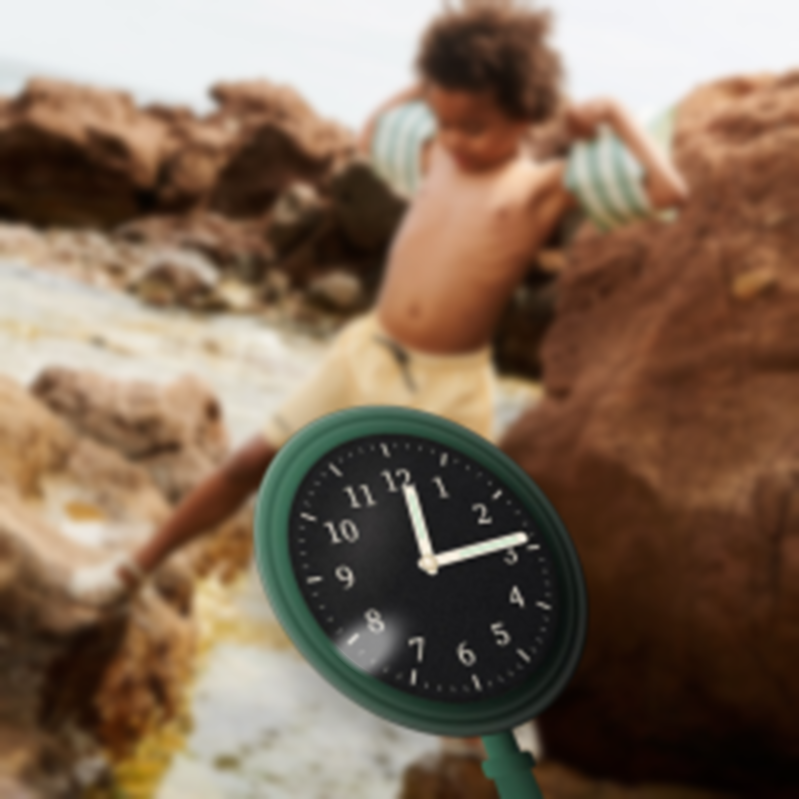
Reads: h=12 m=14
